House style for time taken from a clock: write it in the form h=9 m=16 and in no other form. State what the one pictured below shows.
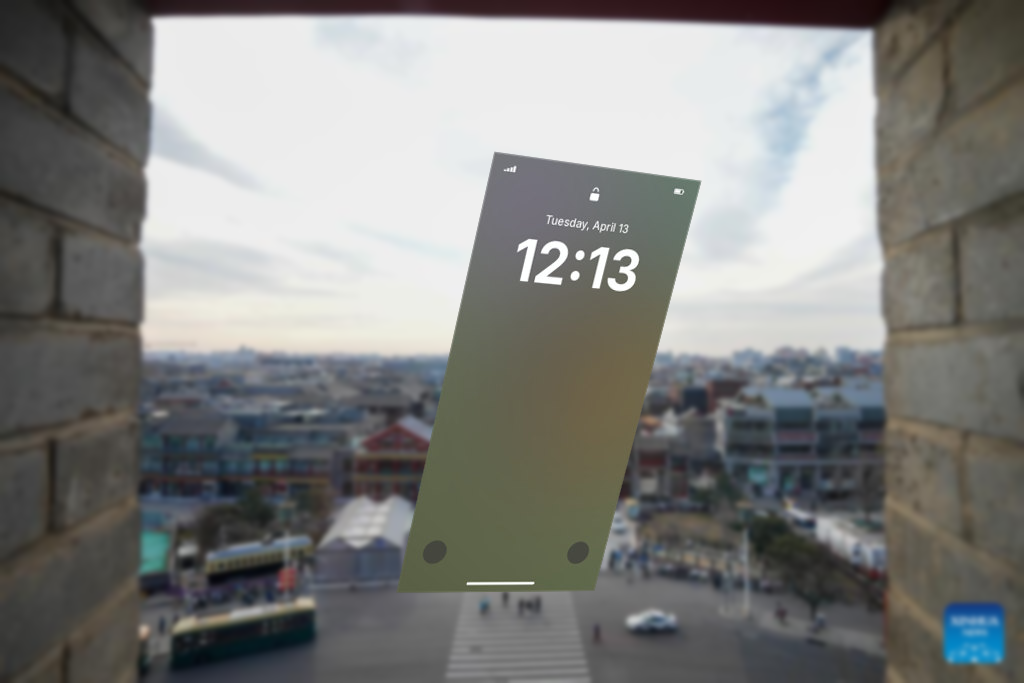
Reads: h=12 m=13
